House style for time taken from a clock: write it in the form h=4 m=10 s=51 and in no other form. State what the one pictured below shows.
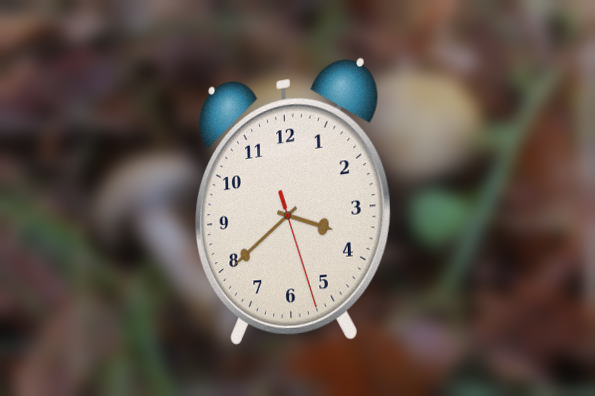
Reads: h=3 m=39 s=27
